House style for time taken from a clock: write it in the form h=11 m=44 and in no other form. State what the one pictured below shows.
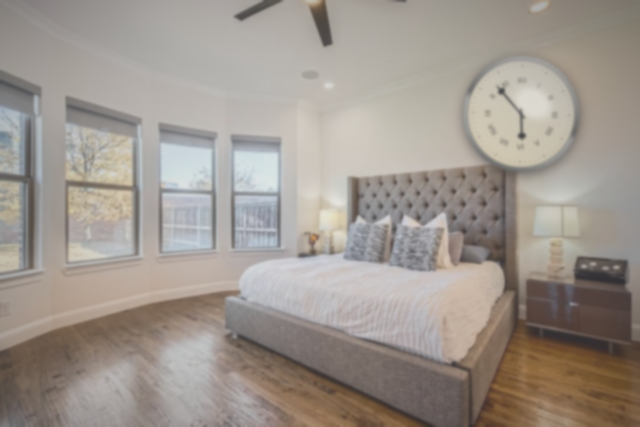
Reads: h=5 m=53
